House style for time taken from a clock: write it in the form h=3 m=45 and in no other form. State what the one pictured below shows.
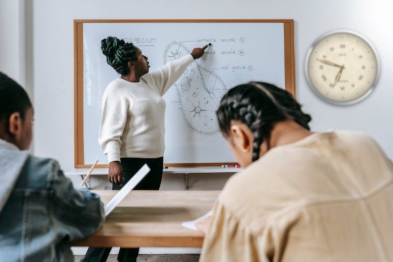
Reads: h=6 m=48
